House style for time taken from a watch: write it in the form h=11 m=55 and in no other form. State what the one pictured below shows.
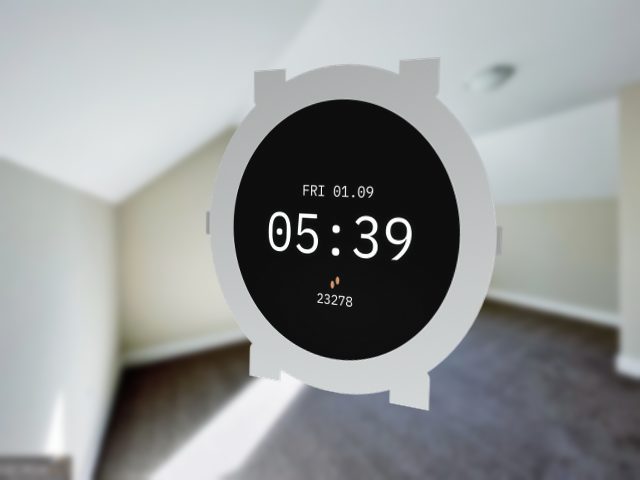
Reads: h=5 m=39
